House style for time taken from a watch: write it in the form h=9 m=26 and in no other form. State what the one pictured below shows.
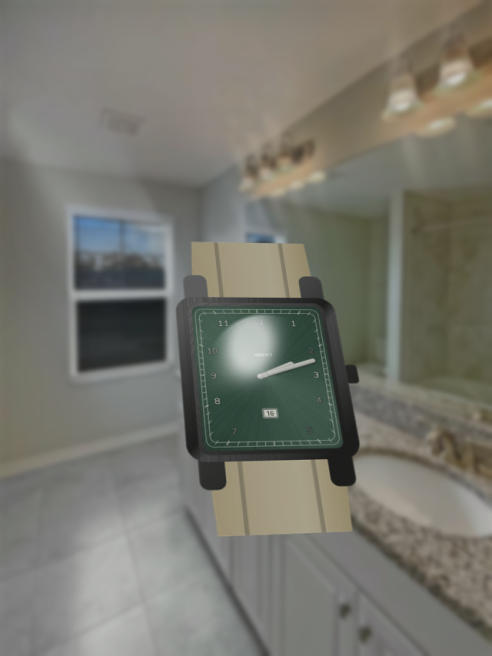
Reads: h=2 m=12
